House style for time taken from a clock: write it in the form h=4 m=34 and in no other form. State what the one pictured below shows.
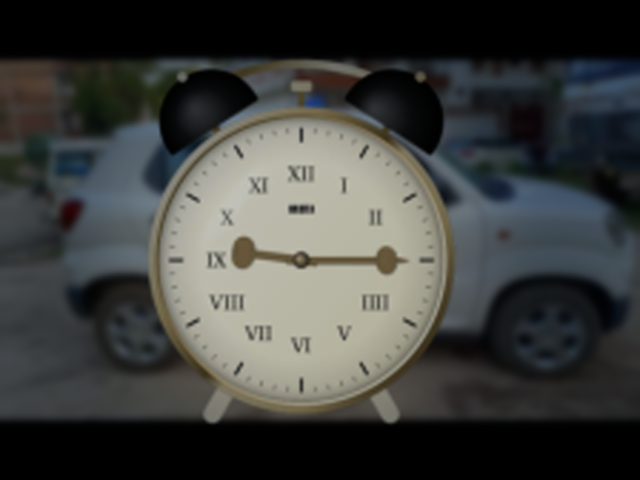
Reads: h=9 m=15
